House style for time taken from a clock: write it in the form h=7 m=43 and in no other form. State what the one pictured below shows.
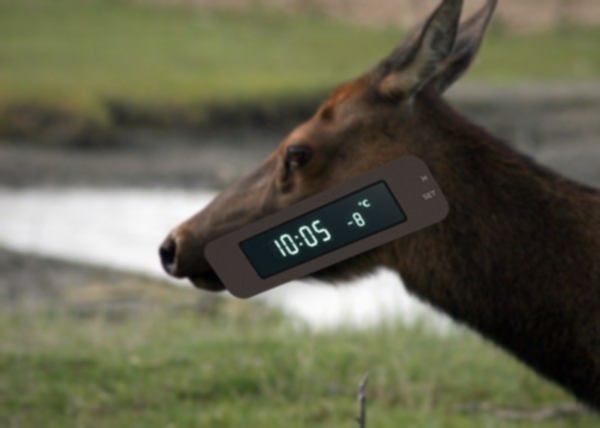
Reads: h=10 m=5
